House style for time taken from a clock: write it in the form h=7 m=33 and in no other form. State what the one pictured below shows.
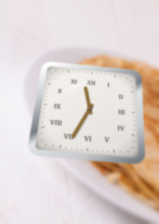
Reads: h=11 m=34
